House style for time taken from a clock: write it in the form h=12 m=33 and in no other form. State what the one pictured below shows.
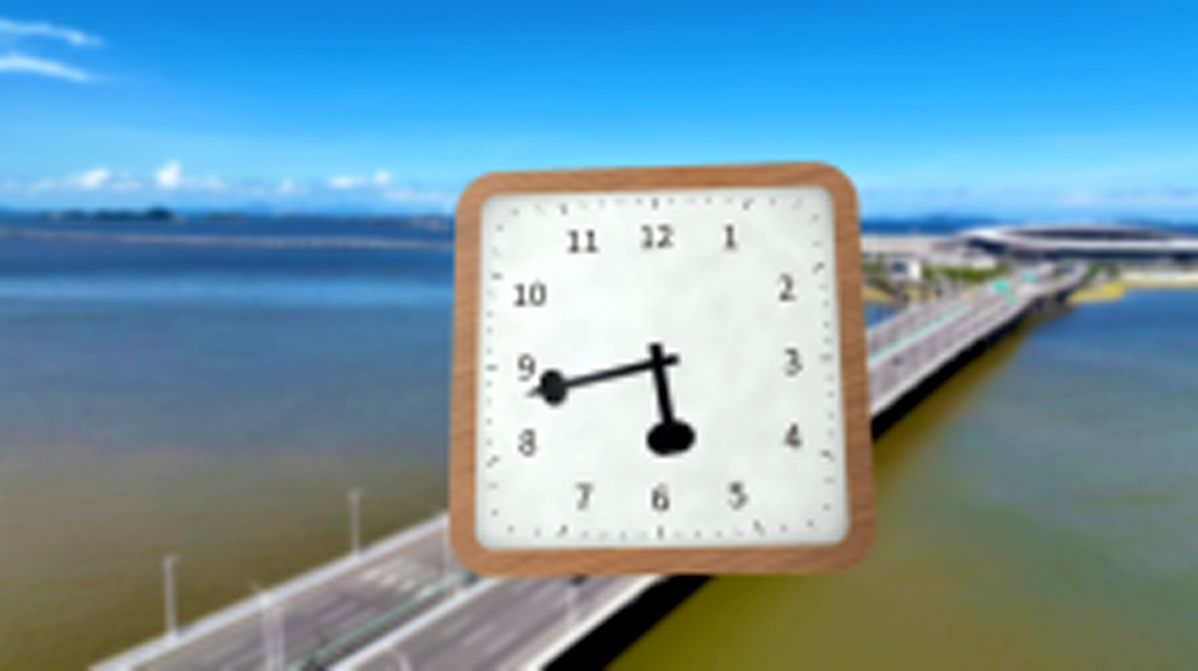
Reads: h=5 m=43
